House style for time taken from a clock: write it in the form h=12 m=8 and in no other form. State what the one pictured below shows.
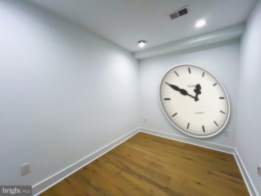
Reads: h=12 m=50
